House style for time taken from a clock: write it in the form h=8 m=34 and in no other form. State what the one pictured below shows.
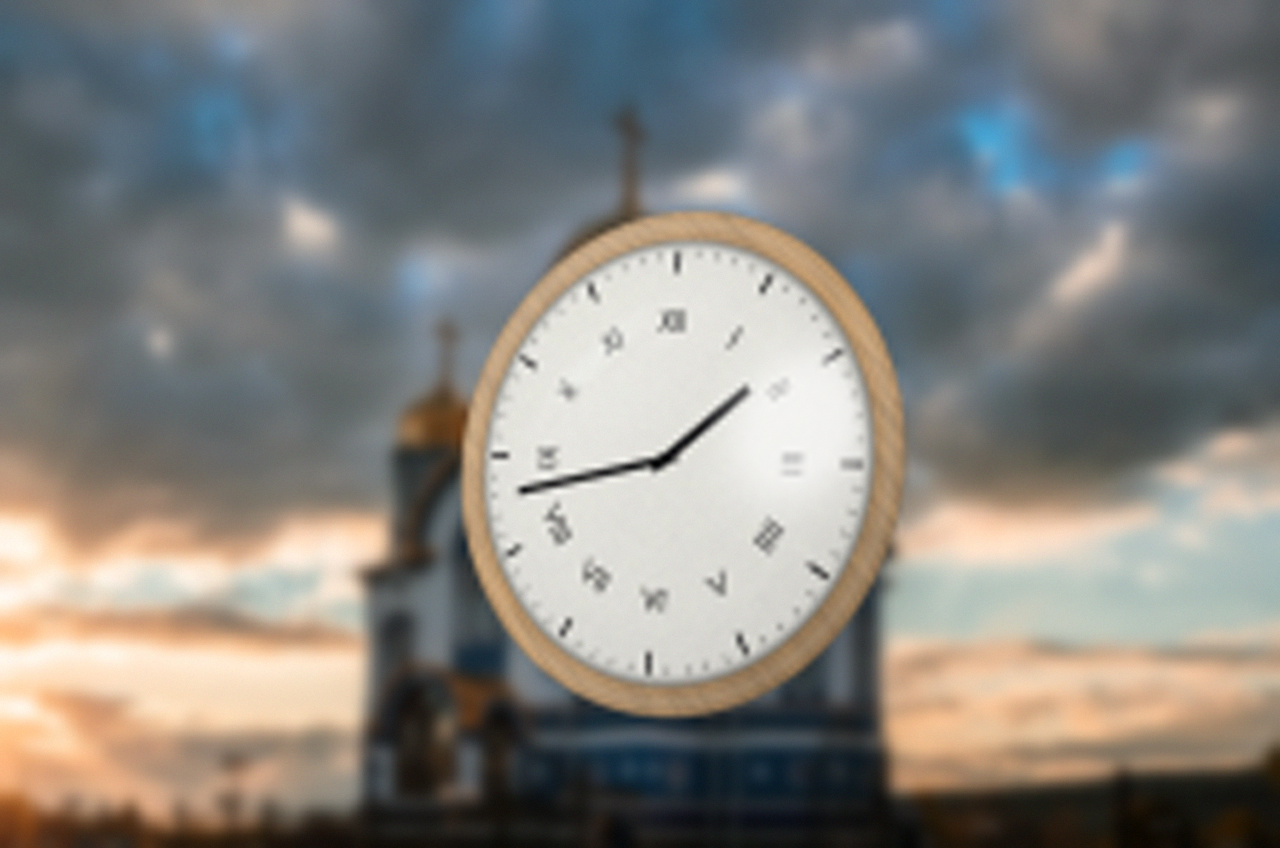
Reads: h=1 m=43
